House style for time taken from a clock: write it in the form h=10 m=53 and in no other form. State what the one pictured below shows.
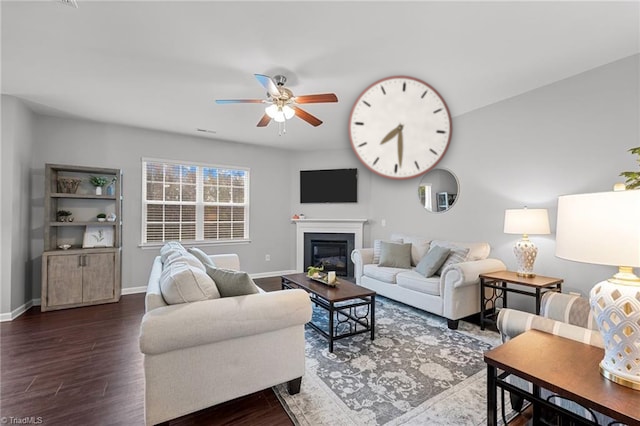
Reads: h=7 m=29
